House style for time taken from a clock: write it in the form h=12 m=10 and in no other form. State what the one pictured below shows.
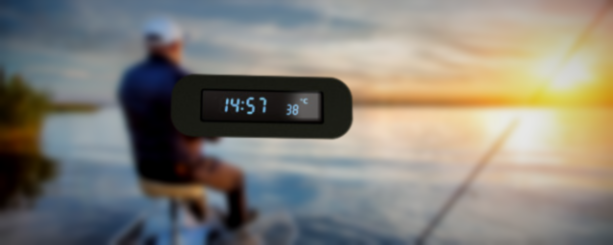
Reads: h=14 m=57
